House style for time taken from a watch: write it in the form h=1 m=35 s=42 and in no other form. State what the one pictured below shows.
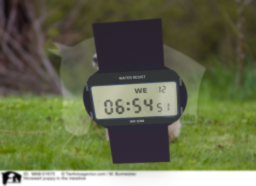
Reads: h=6 m=54 s=51
